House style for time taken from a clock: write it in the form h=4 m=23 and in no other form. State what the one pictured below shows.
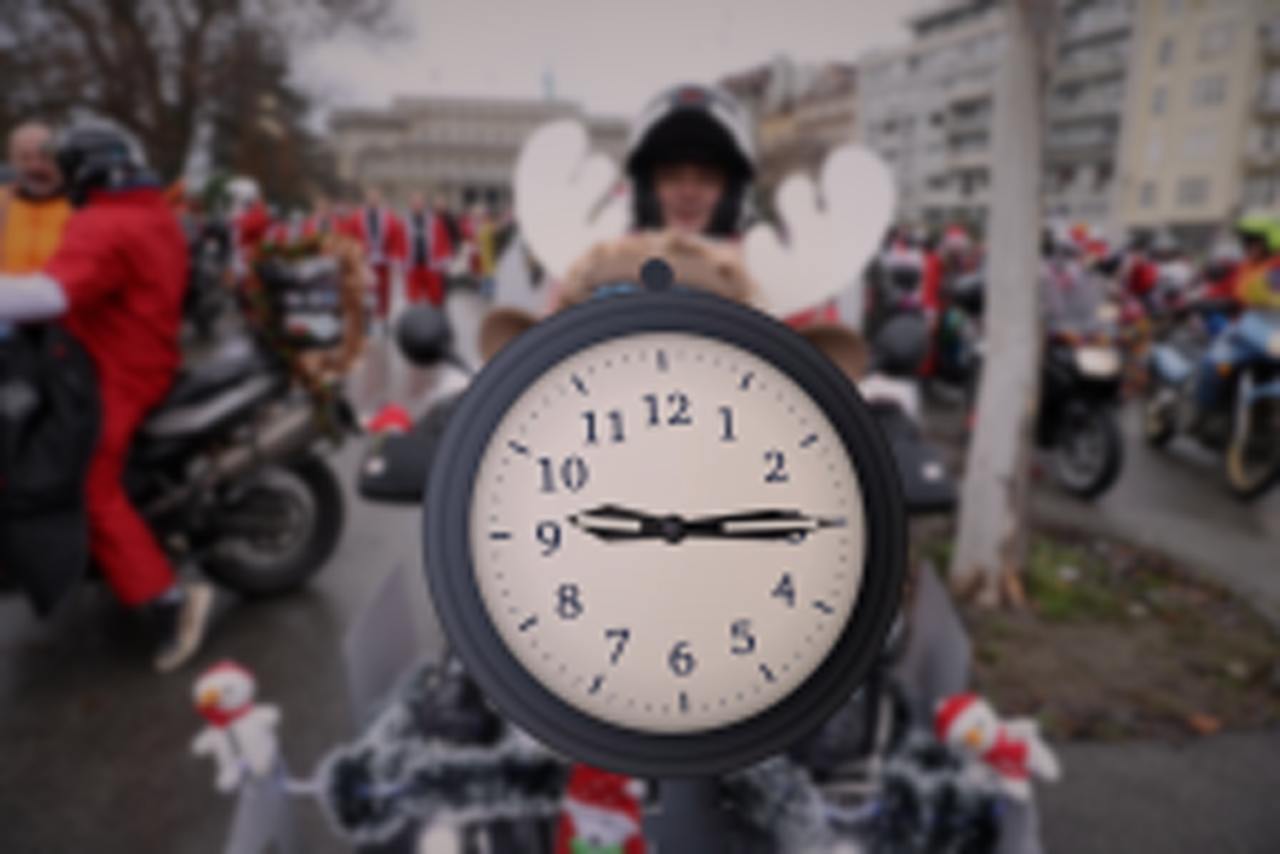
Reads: h=9 m=15
